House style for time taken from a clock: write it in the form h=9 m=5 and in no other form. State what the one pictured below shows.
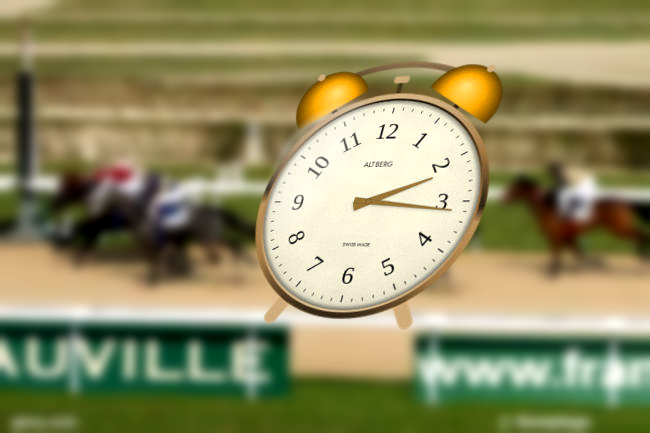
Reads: h=2 m=16
